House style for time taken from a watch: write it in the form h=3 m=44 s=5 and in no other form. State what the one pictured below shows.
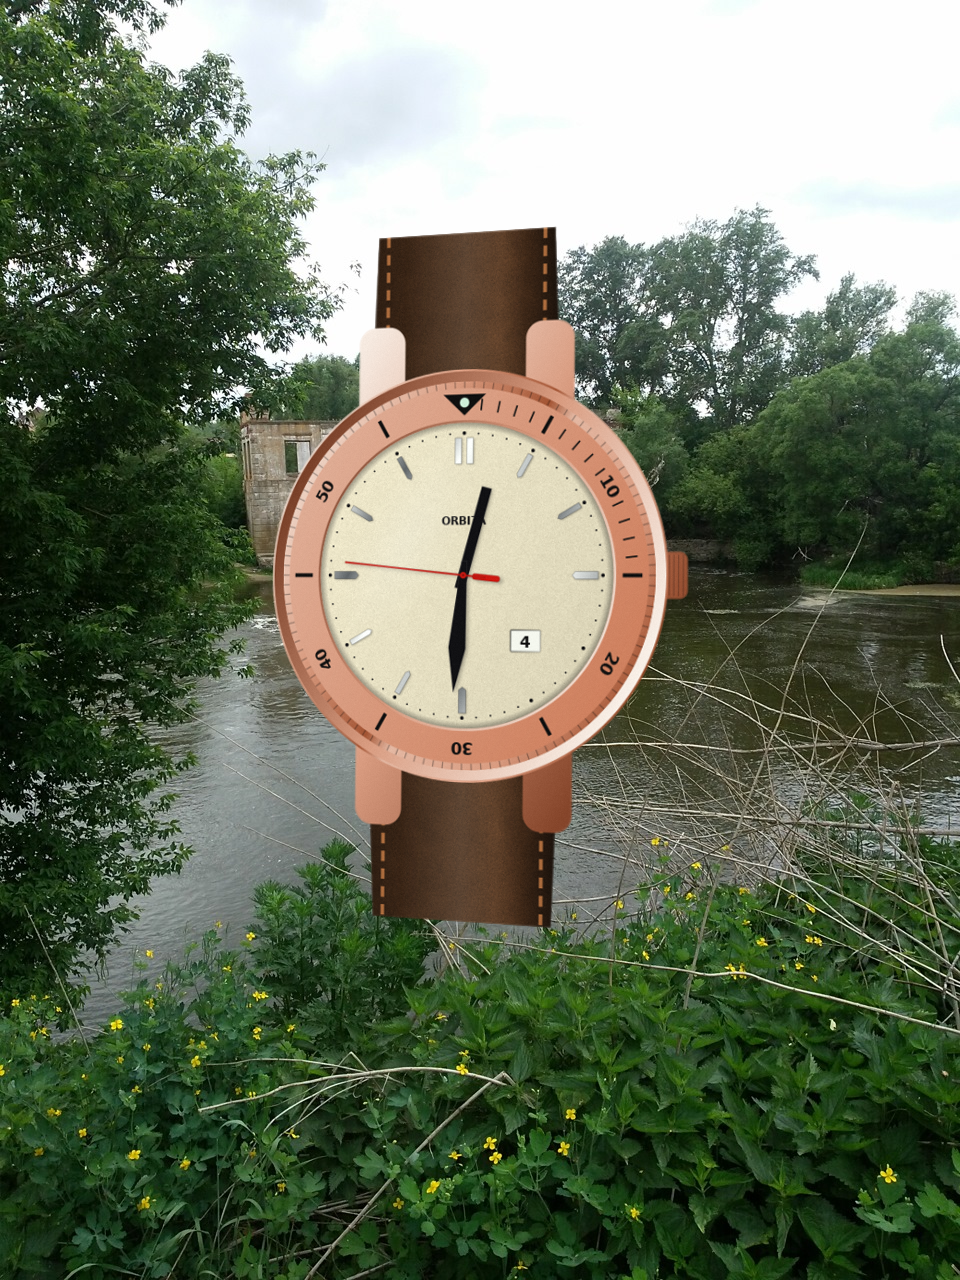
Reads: h=12 m=30 s=46
